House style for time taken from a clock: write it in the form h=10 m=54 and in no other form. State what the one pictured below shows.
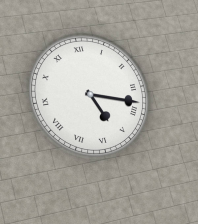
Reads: h=5 m=18
